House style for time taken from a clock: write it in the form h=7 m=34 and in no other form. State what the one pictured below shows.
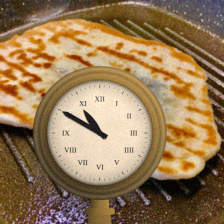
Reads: h=10 m=50
